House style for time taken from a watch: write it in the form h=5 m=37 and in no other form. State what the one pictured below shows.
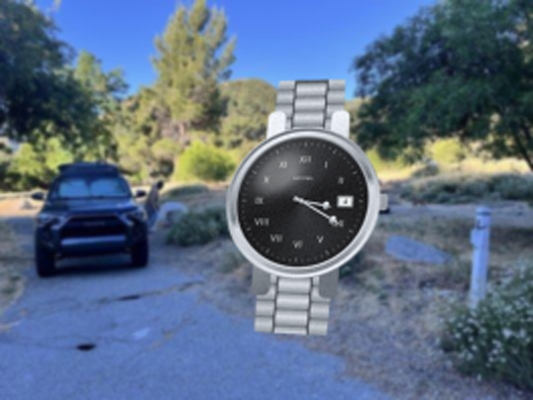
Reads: h=3 m=20
